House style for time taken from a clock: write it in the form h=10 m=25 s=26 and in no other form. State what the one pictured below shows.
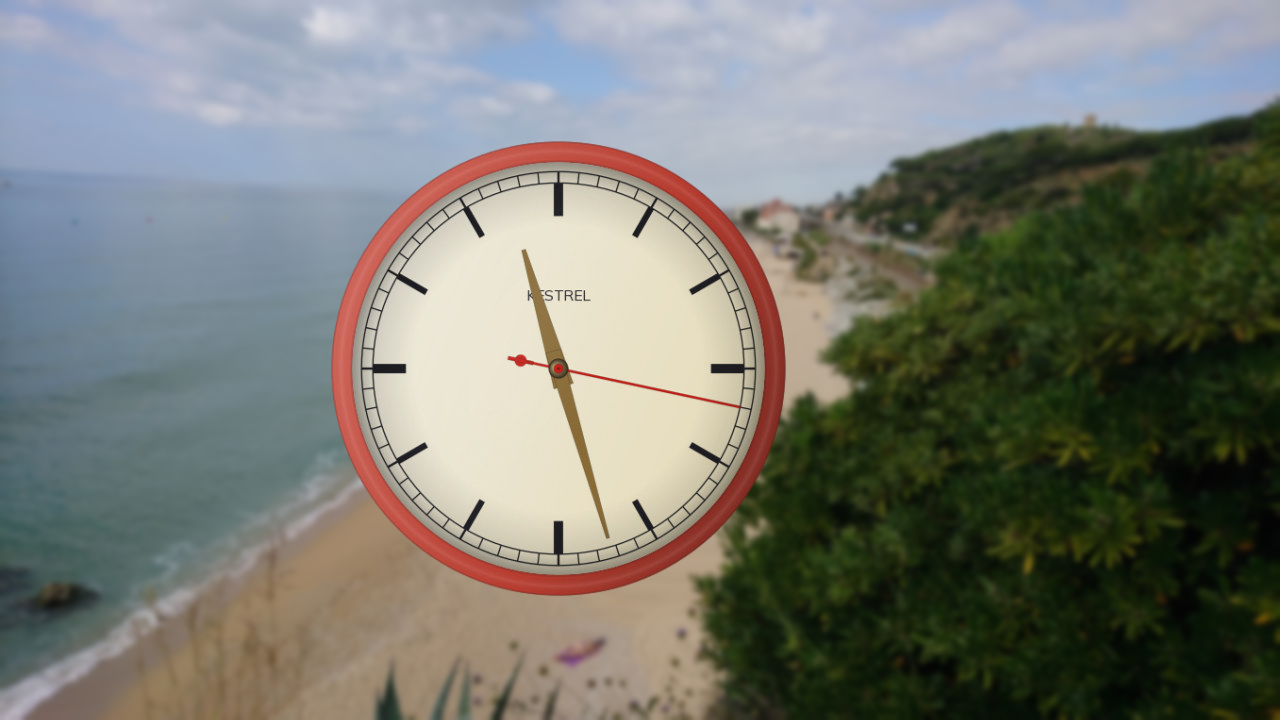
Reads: h=11 m=27 s=17
